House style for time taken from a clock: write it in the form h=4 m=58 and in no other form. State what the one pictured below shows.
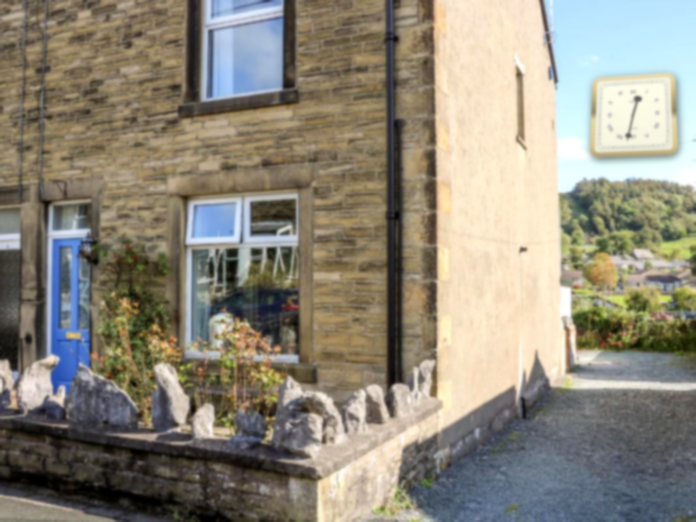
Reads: h=12 m=32
